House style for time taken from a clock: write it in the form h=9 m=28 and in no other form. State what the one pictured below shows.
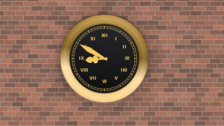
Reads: h=8 m=50
